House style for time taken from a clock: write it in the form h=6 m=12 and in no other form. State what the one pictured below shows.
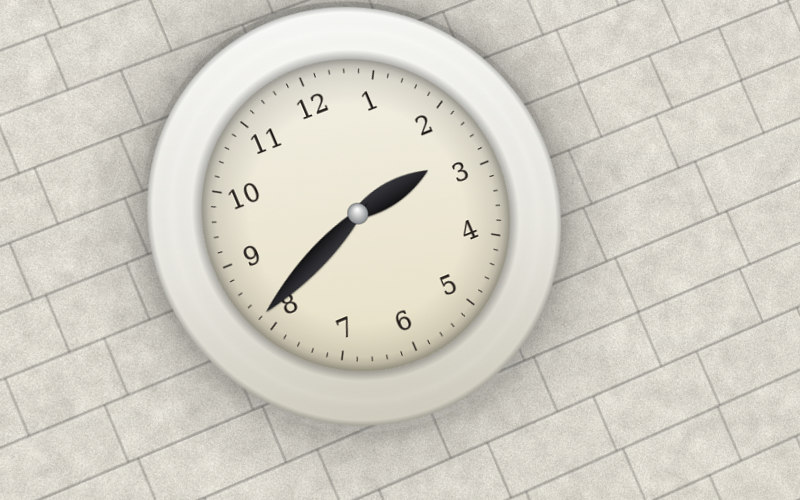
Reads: h=2 m=41
